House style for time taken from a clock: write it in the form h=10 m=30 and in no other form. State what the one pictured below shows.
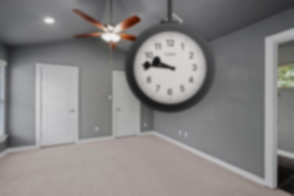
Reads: h=9 m=46
